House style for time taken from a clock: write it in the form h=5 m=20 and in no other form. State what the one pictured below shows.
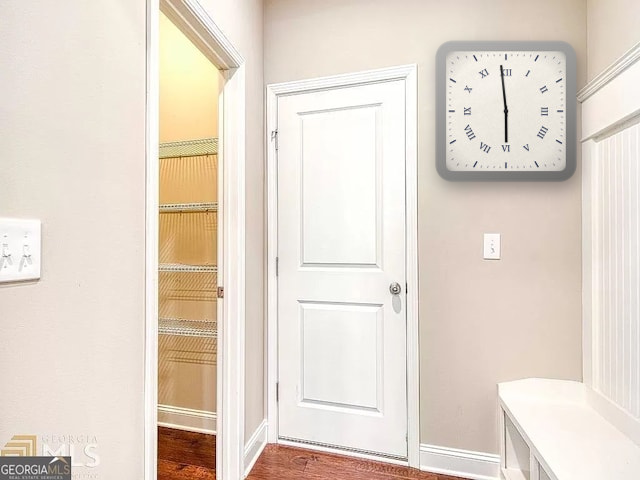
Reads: h=5 m=59
